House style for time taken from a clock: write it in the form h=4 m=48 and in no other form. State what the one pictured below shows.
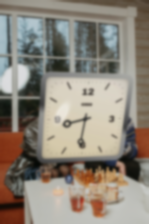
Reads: h=8 m=31
